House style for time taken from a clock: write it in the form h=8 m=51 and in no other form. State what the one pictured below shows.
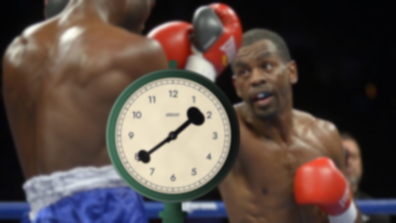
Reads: h=1 m=39
